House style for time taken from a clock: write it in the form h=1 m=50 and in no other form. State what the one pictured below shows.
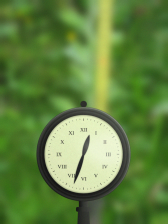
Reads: h=12 m=33
